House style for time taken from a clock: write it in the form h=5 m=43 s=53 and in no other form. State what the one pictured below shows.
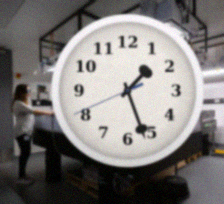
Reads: h=1 m=26 s=41
